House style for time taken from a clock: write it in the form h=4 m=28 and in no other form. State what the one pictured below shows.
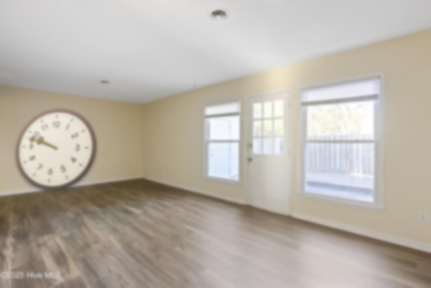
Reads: h=9 m=48
